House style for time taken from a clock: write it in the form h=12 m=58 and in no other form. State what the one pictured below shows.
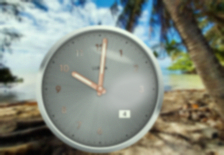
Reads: h=10 m=1
